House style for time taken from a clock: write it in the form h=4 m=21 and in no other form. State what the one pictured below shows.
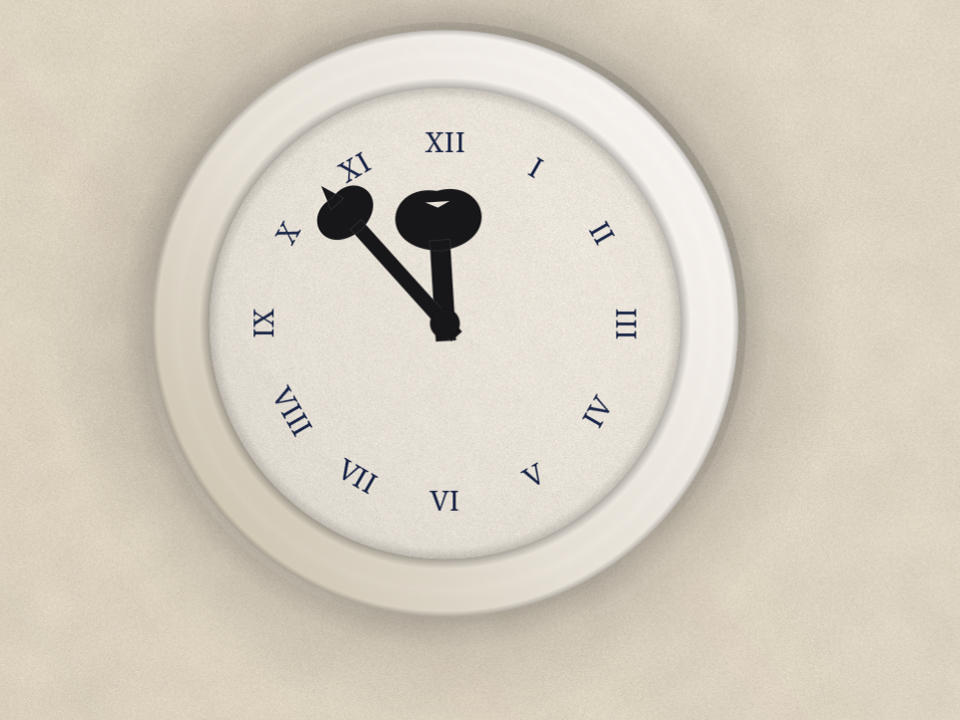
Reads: h=11 m=53
